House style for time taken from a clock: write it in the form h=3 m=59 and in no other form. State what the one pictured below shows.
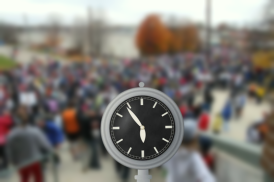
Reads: h=5 m=54
